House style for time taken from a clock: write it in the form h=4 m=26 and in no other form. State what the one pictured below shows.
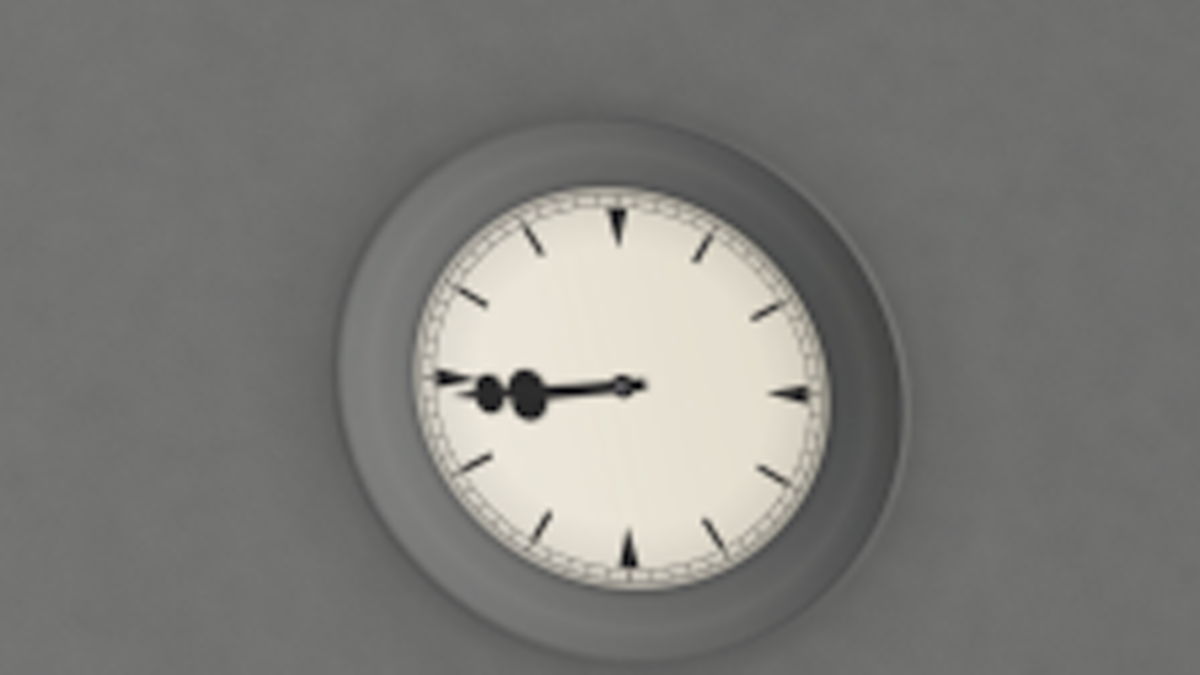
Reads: h=8 m=44
